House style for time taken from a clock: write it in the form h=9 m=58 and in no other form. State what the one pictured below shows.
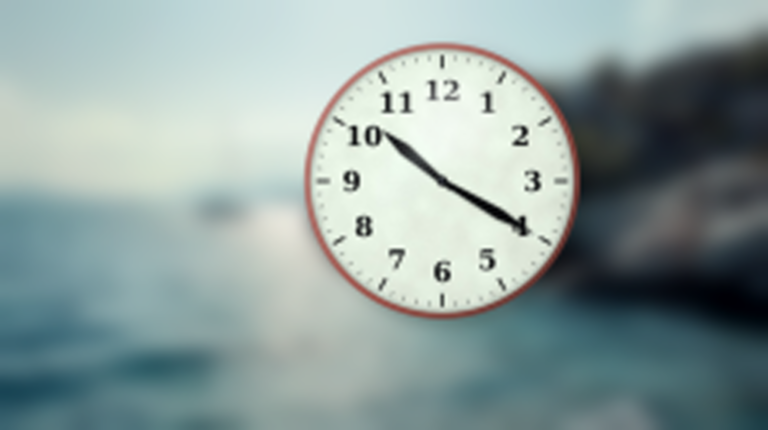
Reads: h=10 m=20
